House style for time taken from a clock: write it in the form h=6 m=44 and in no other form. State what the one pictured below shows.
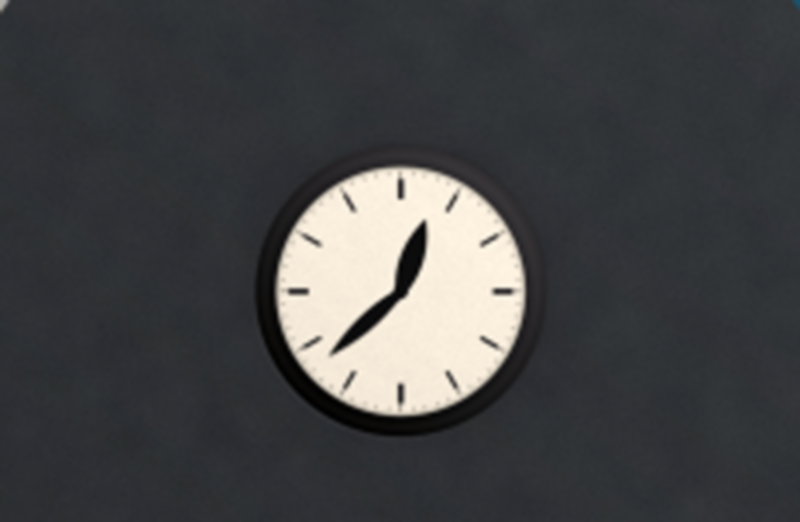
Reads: h=12 m=38
